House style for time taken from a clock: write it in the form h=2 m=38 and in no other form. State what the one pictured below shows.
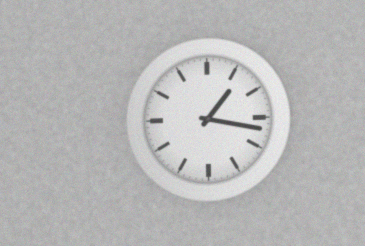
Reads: h=1 m=17
